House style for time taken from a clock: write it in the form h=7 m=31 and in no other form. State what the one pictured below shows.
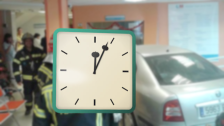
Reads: h=12 m=4
